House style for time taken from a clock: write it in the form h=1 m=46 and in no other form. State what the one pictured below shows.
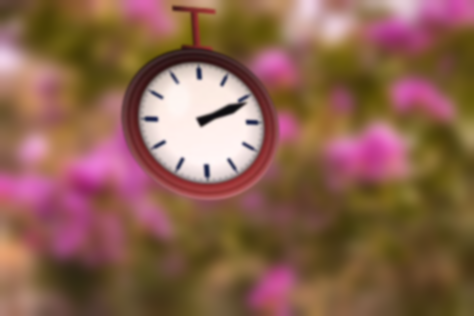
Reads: h=2 m=11
